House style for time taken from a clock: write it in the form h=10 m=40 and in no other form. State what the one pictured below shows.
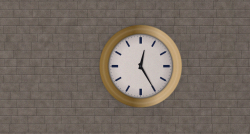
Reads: h=12 m=25
